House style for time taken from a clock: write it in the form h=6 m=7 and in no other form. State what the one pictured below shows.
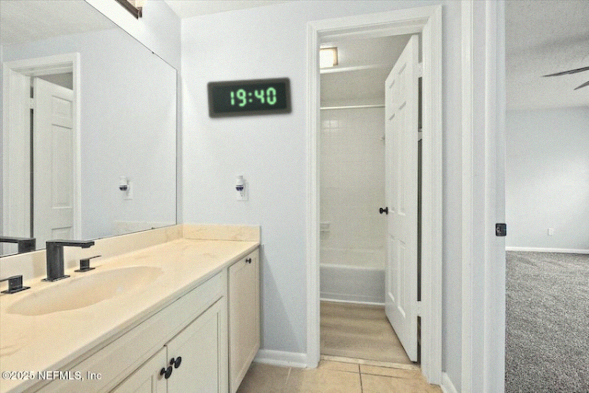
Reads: h=19 m=40
